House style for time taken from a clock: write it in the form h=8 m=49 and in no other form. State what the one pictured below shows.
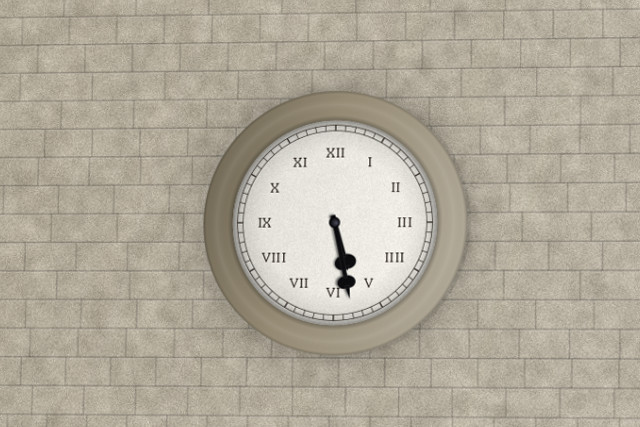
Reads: h=5 m=28
